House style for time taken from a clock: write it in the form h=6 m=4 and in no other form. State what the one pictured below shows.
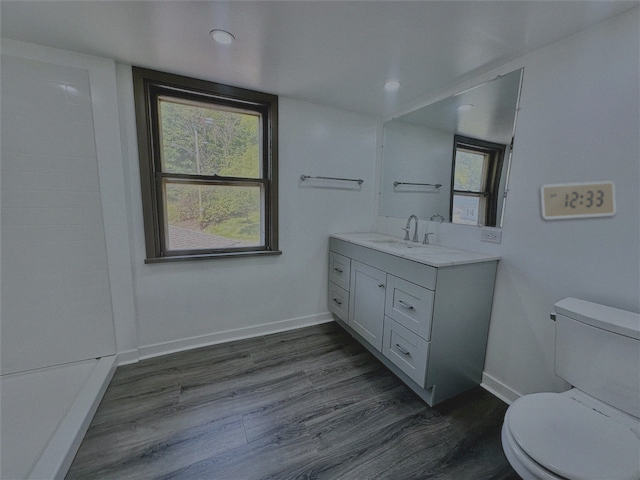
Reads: h=12 m=33
